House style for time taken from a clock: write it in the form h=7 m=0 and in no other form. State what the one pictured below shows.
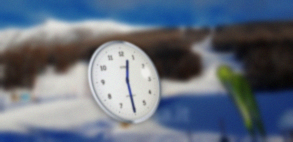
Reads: h=12 m=30
